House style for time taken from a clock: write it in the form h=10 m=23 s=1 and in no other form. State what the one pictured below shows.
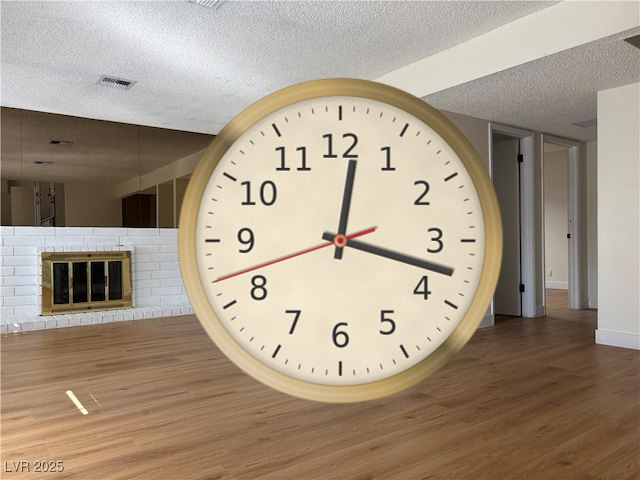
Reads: h=12 m=17 s=42
